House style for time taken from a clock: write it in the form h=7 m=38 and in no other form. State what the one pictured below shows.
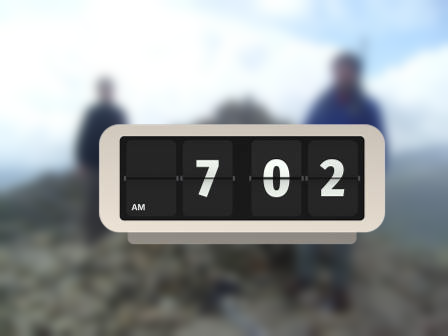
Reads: h=7 m=2
